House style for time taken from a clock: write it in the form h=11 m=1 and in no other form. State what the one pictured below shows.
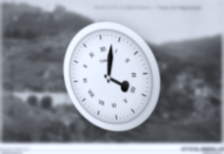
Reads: h=4 m=3
